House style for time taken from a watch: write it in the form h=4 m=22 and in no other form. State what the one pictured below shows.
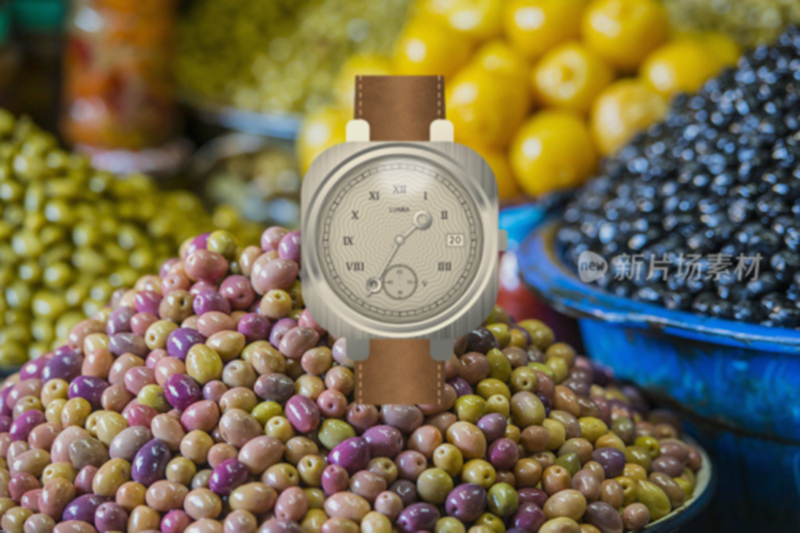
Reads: h=1 m=35
